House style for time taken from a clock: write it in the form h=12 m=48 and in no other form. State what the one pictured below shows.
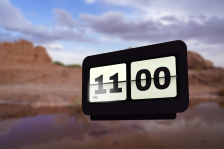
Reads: h=11 m=0
